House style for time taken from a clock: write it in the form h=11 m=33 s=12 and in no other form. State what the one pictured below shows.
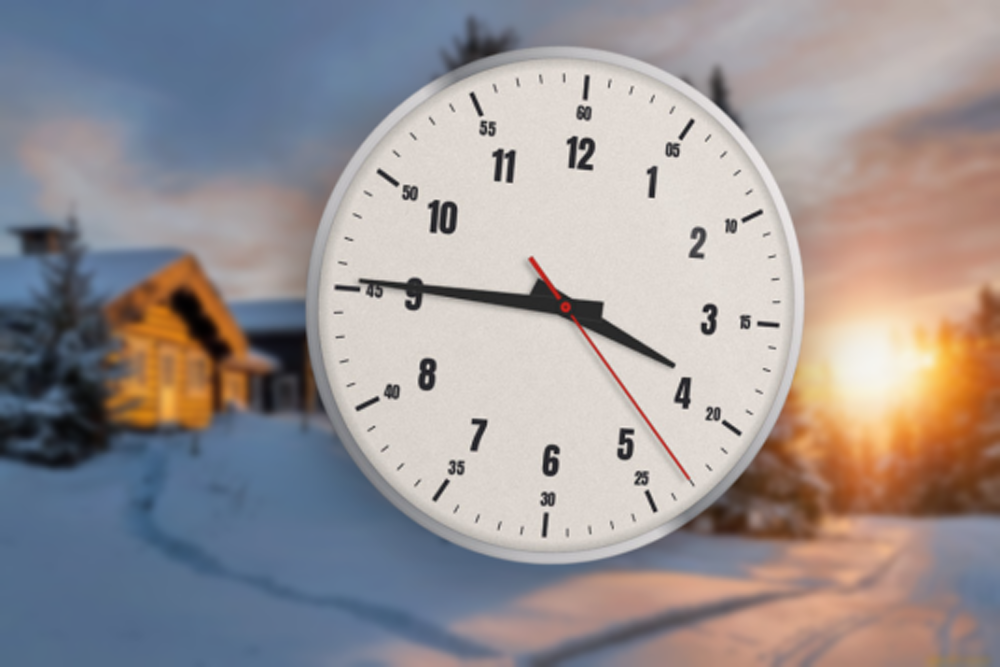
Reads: h=3 m=45 s=23
